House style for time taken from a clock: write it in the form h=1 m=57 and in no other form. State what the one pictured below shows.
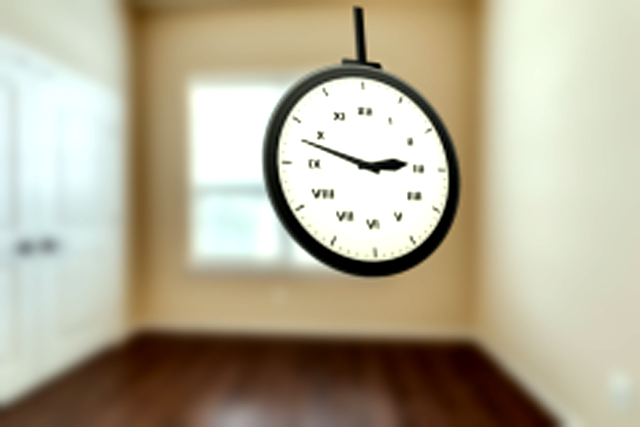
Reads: h=2 m=48
